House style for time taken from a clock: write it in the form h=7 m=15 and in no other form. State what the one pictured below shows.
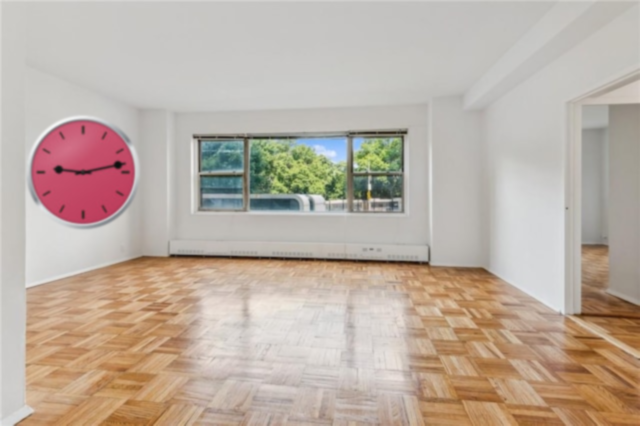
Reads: h=9 m=13
